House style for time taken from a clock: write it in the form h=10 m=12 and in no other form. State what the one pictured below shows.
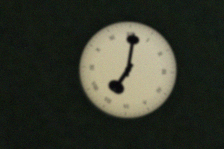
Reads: h=7 m=1
